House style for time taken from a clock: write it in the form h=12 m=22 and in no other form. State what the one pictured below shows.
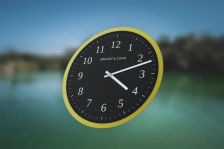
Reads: h=4 m=12
